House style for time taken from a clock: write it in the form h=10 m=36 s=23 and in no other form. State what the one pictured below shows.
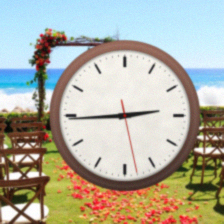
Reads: h=2 m=44 s=28
